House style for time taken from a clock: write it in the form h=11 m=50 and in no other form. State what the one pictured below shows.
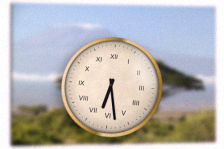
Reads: h=6 m=28
